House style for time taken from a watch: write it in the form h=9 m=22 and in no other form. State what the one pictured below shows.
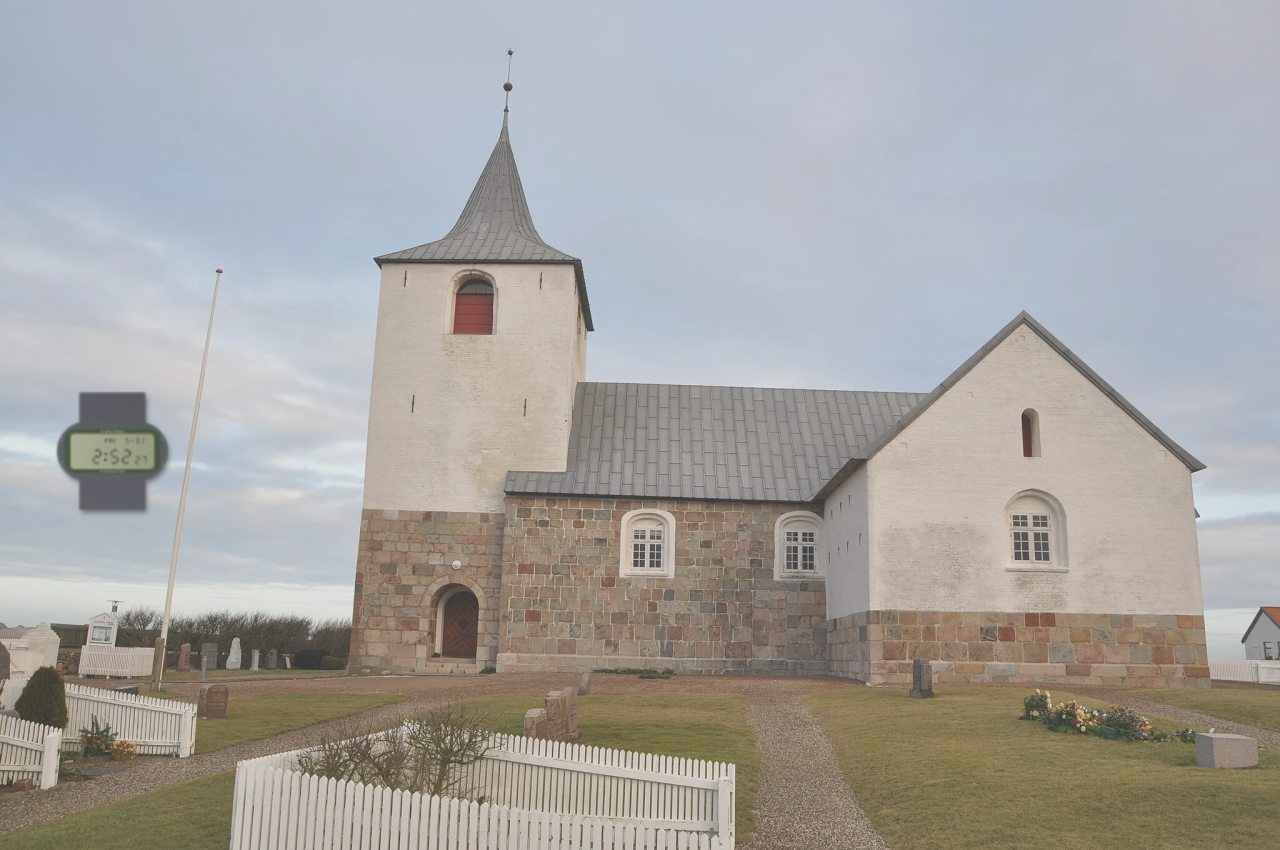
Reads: h=2 m=52
